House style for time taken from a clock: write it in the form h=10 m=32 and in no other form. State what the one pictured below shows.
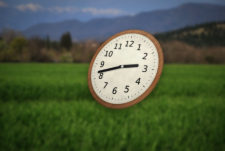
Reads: h=2 m=42
